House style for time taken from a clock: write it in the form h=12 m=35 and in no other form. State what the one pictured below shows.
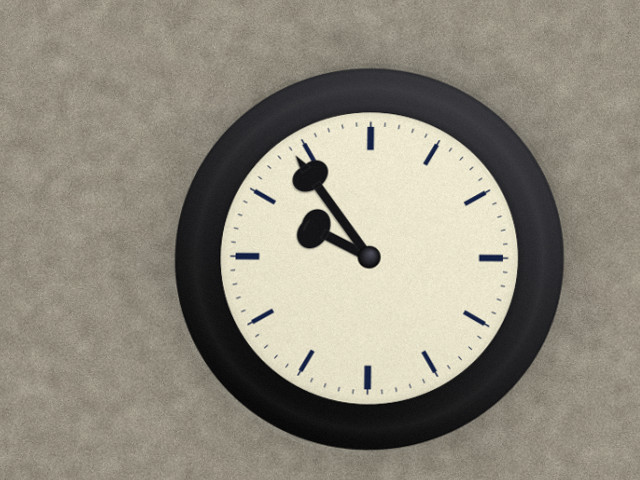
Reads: h=9 m=54
